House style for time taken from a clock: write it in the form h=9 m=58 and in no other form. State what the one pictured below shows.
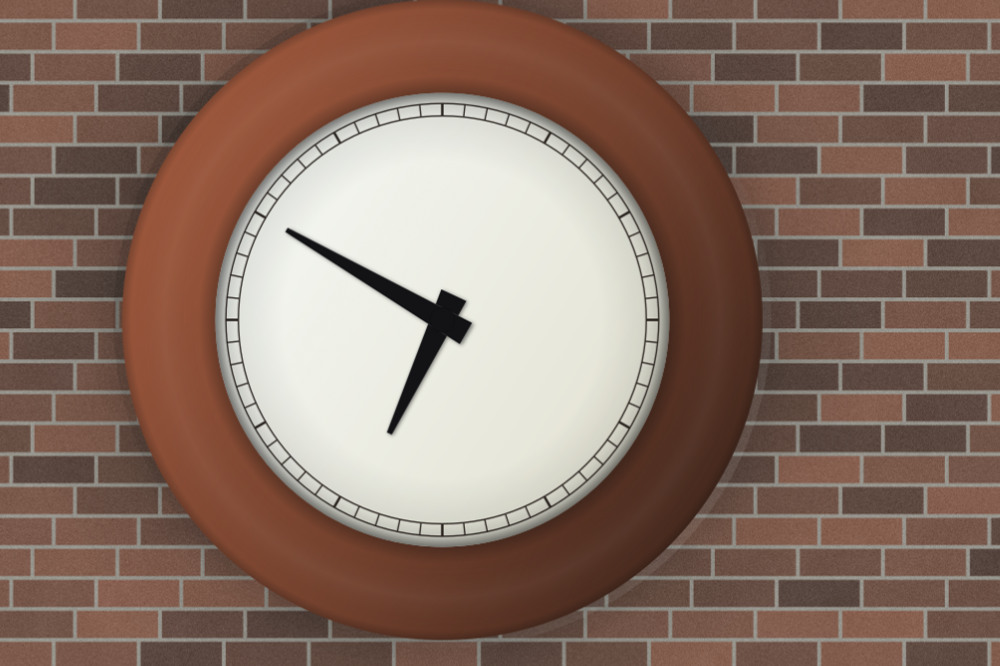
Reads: h=6 m=50
